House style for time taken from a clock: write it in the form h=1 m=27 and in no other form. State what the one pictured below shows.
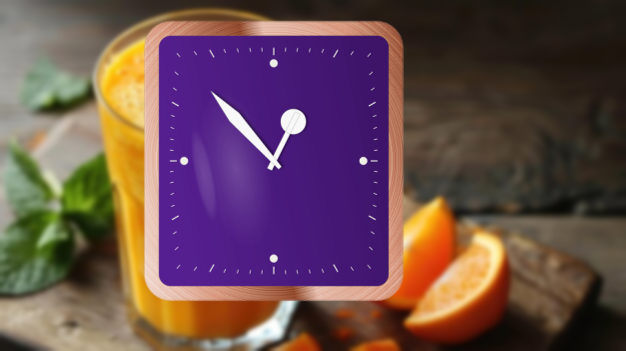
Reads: h=12 m=53
